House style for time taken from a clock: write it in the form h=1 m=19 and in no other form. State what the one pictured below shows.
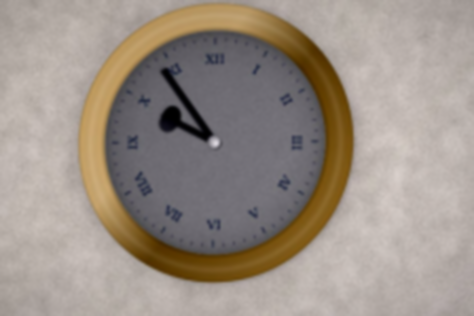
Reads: h=9 m=54
